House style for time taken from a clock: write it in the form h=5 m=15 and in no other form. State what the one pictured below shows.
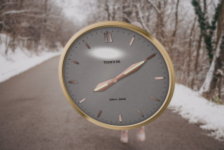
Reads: h=8 m=10
